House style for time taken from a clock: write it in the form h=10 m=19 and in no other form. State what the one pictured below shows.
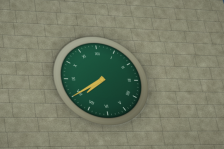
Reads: h=7 m=40
